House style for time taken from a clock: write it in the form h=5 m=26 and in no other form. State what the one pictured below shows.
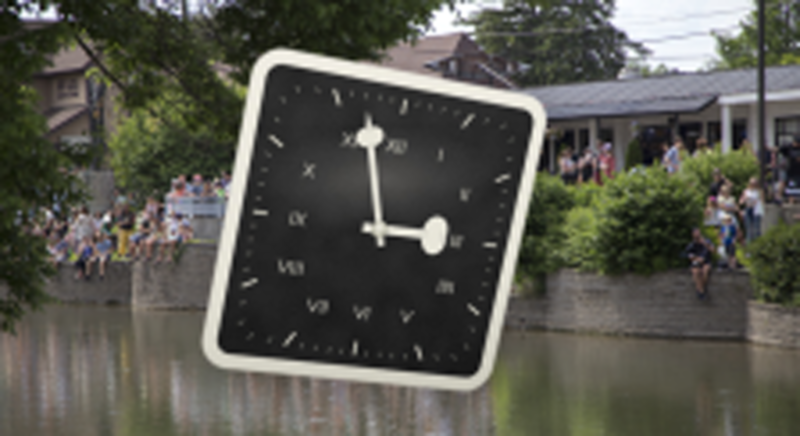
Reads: h=2 m=57
